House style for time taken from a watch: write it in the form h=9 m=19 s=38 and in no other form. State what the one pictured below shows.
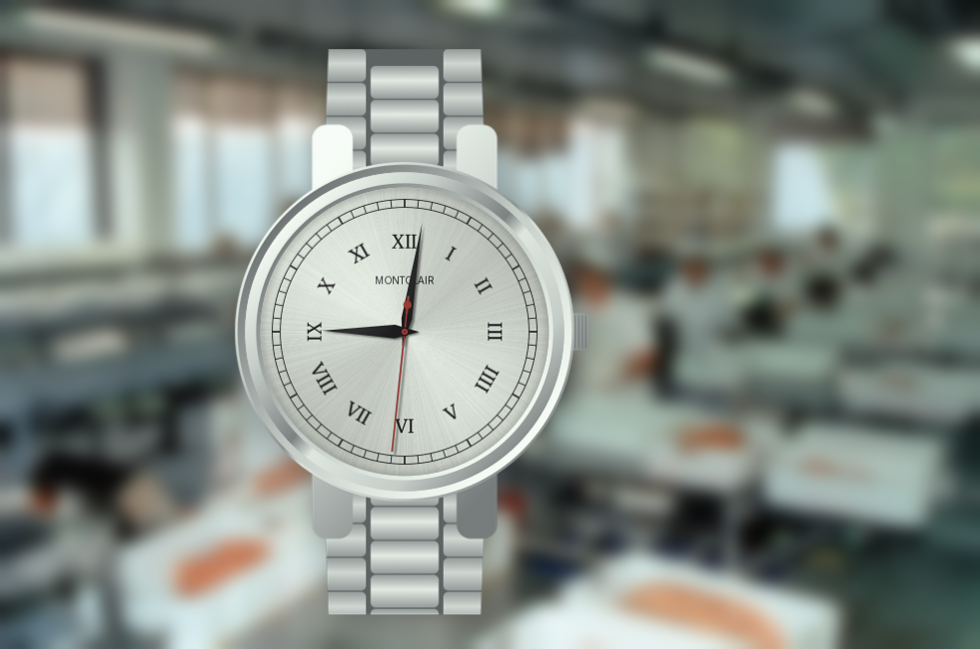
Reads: h=9 m=1 s=31
